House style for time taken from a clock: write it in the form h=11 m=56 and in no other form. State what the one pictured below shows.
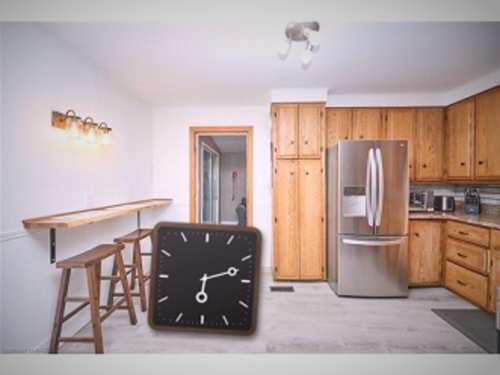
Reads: h=6 m=12
